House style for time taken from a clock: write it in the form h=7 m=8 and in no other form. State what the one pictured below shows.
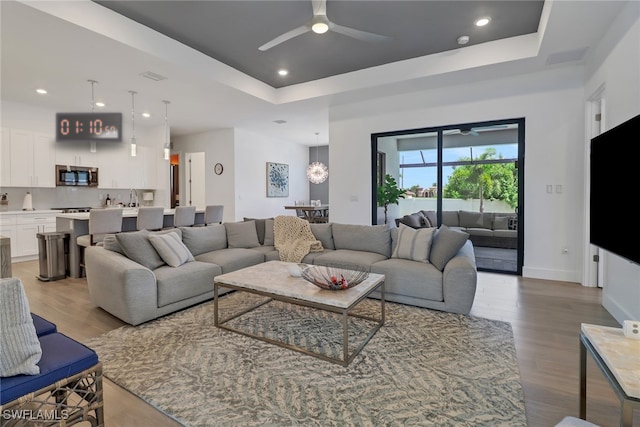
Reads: h=1 m=10
